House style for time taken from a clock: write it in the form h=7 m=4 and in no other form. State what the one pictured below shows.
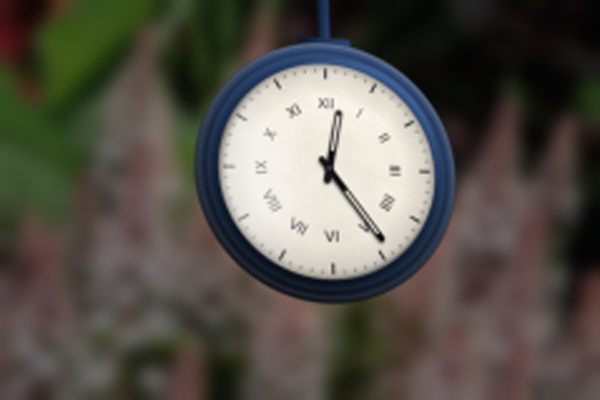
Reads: h=12 m=24
